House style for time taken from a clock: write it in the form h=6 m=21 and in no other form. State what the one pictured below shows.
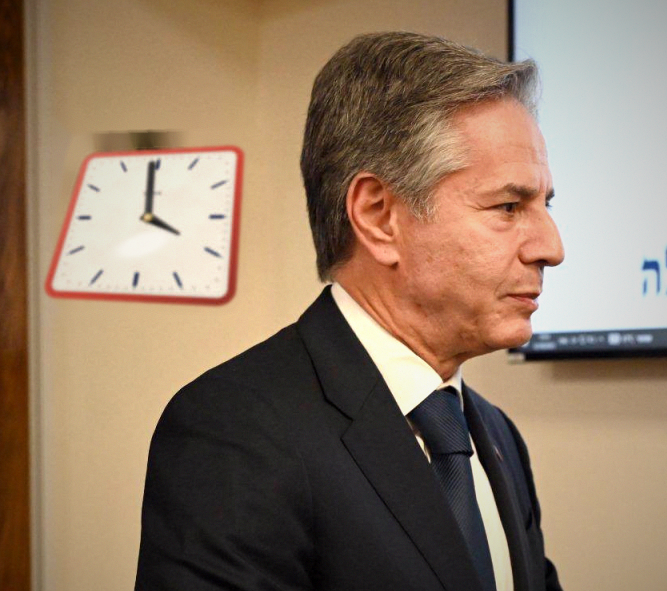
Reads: h=3 m=59
